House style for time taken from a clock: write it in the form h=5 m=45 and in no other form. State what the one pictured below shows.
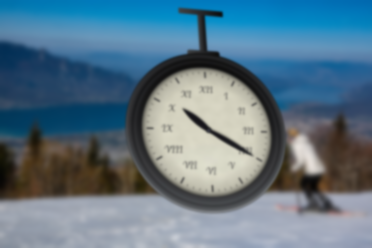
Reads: h=10 m=20
